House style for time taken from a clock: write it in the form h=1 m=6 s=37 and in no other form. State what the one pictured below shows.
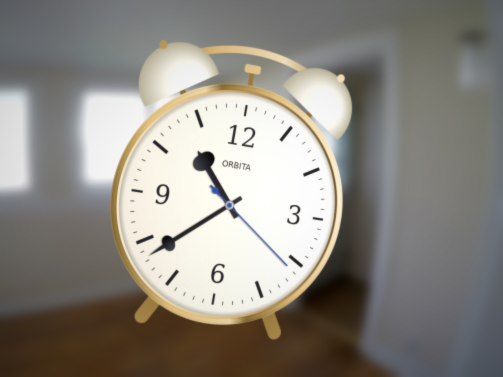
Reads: h=10 m=38 s=21
